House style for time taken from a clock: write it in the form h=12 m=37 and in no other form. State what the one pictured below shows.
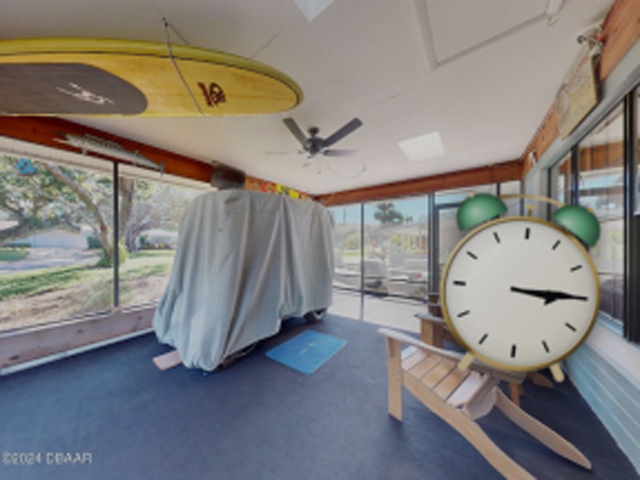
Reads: h=3 m=15
